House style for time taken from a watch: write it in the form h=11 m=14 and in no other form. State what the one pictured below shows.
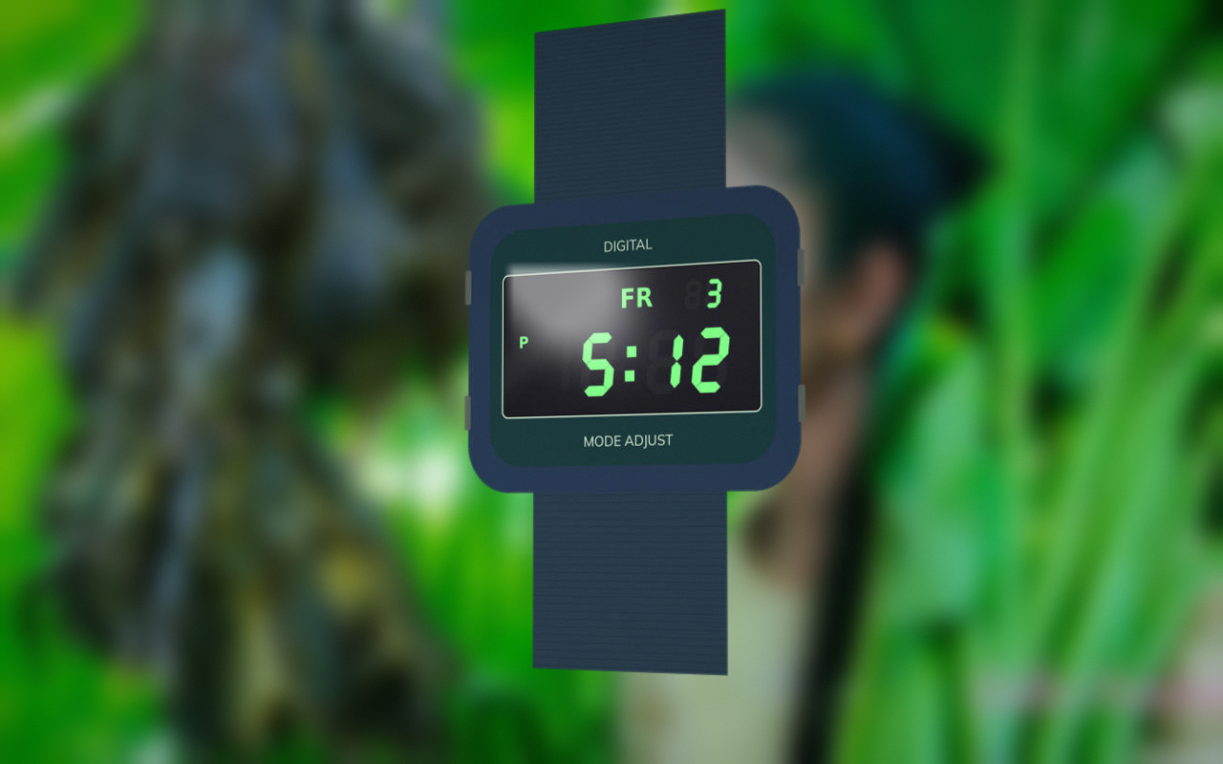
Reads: h=5 m=12
